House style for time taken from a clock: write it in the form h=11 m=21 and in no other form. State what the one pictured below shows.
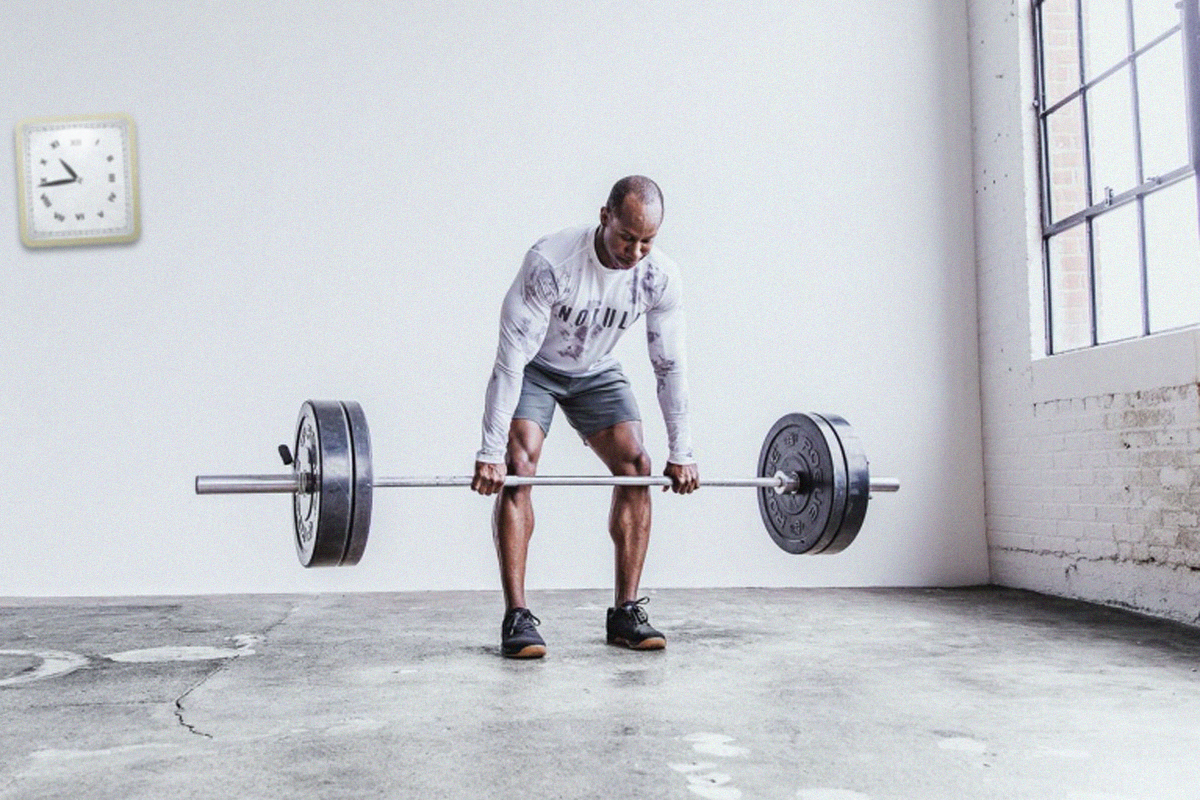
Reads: h=10 m=44
